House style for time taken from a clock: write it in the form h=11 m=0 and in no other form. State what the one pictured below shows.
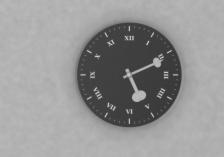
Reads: h=5 m=11
